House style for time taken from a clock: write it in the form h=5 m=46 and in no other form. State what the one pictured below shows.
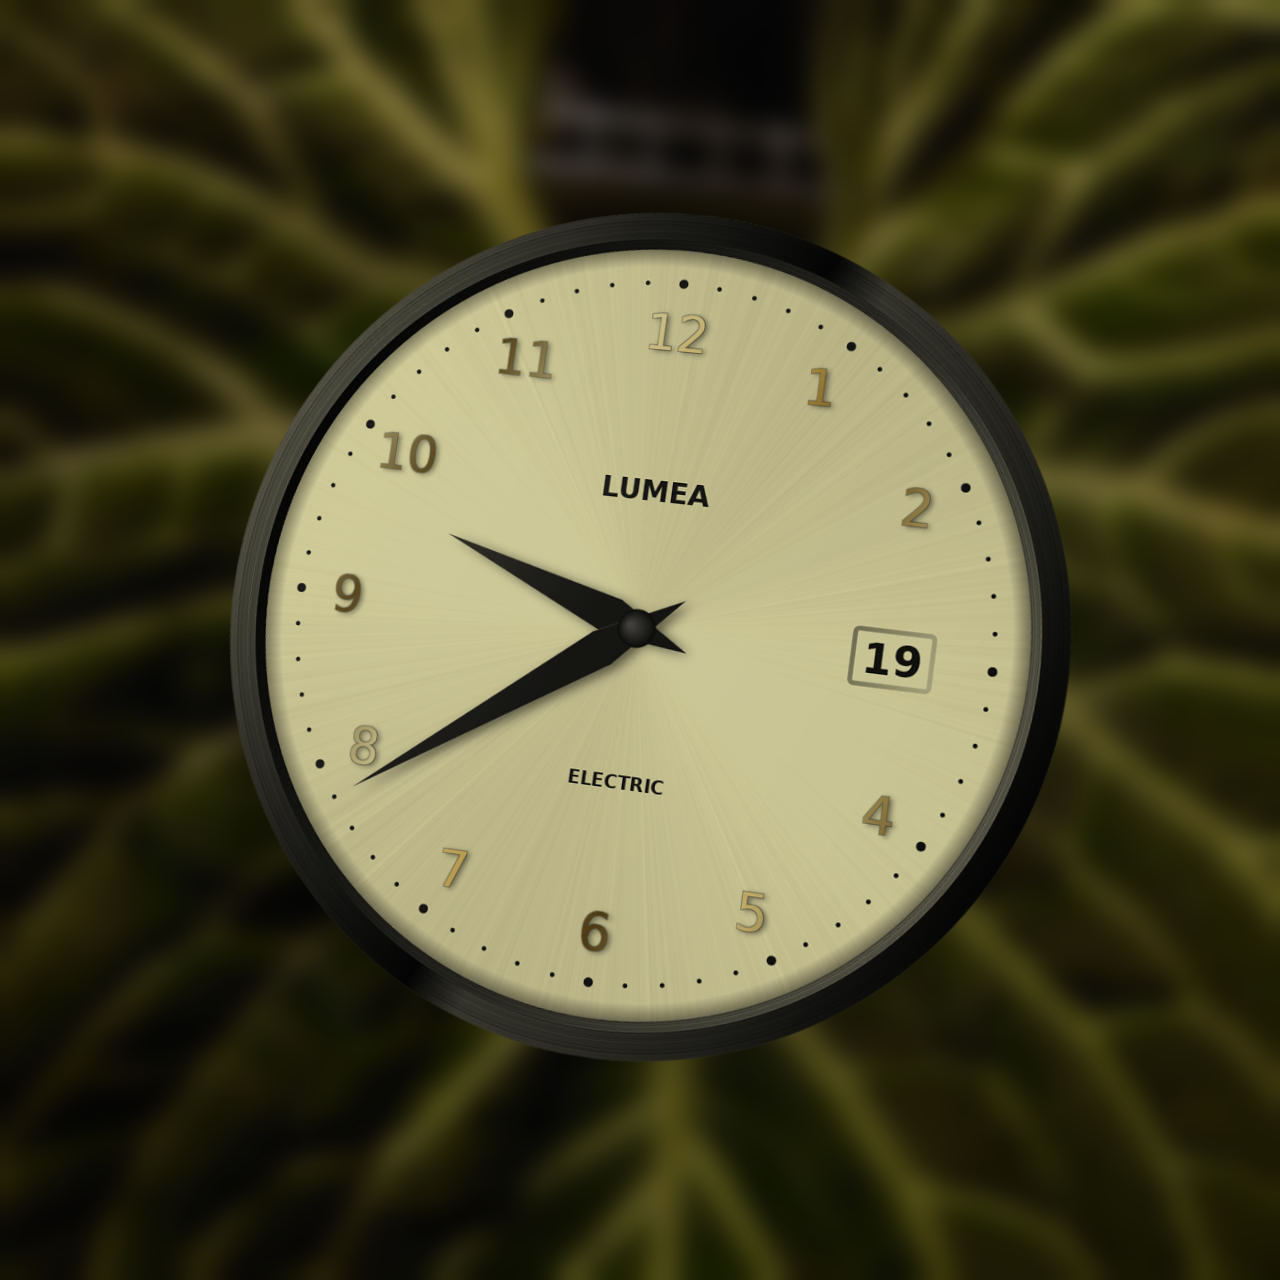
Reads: h=9 m=39
